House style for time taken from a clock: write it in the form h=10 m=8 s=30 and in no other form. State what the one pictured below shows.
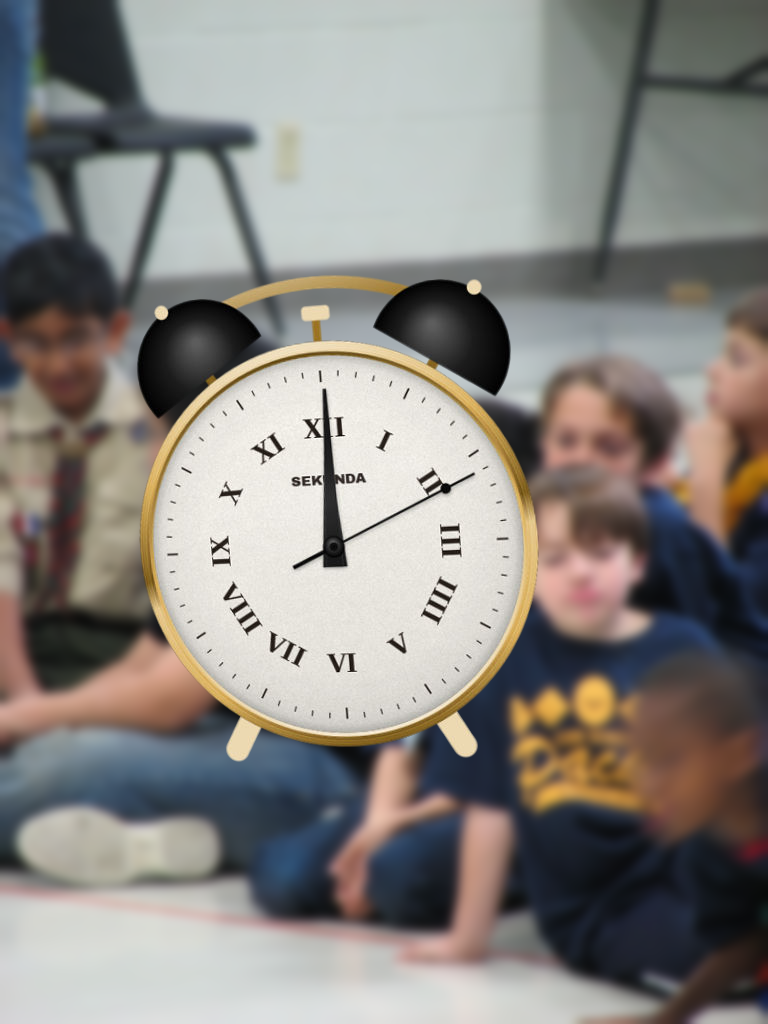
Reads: h=12 m=0 s=11
